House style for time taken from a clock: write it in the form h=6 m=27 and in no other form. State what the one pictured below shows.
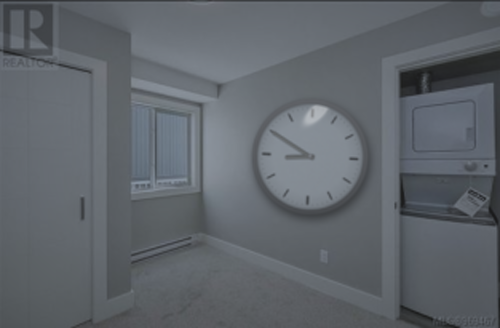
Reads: h=8 m=50
